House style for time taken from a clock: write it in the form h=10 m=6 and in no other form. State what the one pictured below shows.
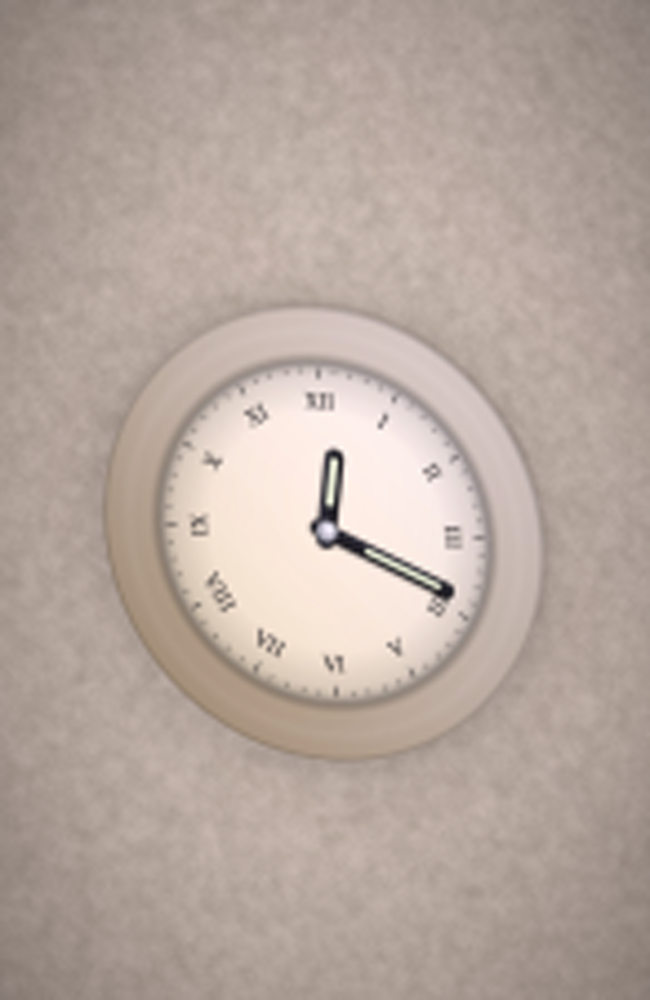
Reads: h=12 m=19
